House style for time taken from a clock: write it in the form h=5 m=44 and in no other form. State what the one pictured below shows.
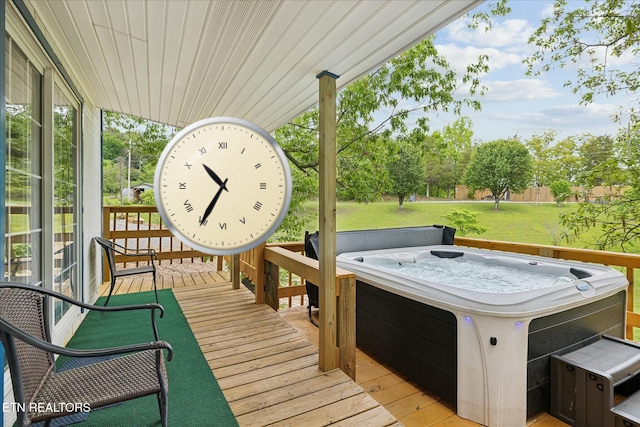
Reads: h=10 m=35
